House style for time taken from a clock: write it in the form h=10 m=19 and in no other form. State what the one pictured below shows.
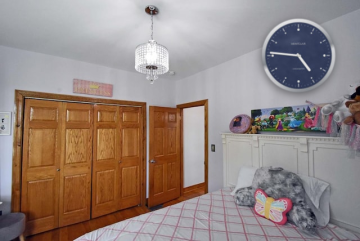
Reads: h=4 m=46
